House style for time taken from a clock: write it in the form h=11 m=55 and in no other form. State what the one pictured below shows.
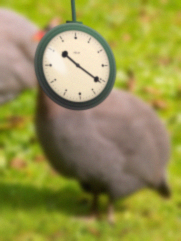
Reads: h=10 m=21
